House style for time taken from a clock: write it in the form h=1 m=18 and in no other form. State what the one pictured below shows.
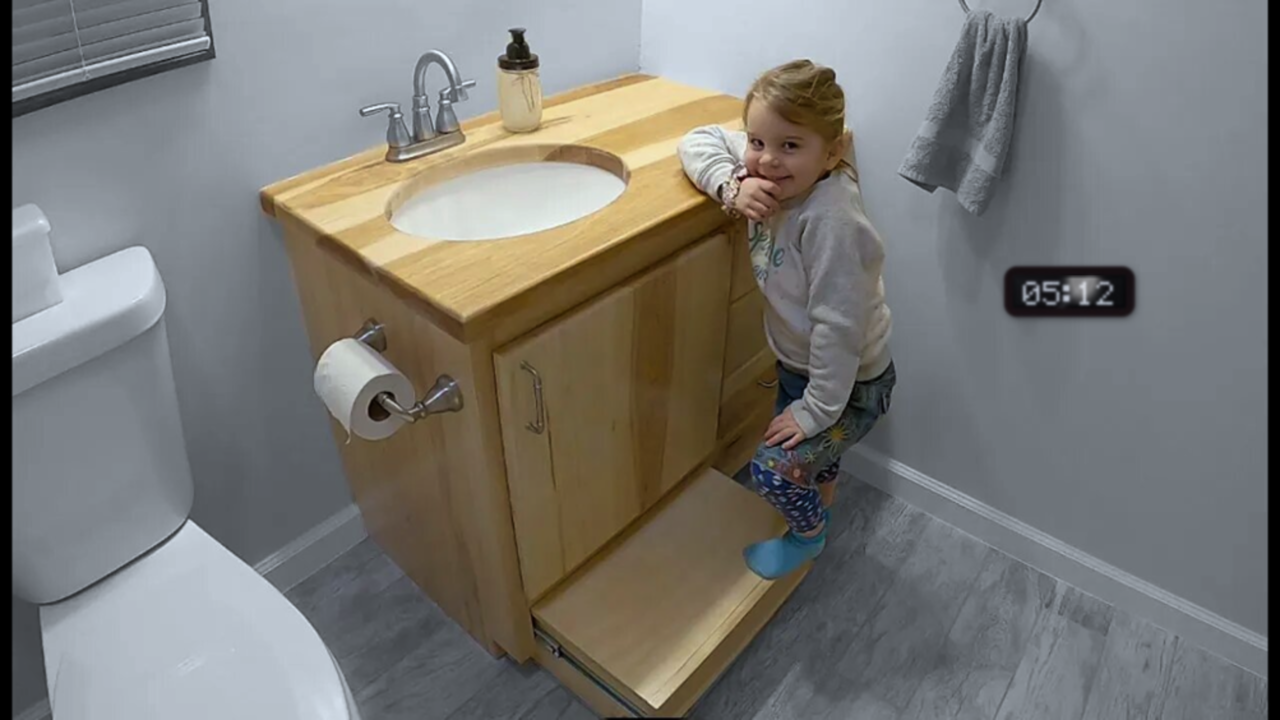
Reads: h=5 m=12
